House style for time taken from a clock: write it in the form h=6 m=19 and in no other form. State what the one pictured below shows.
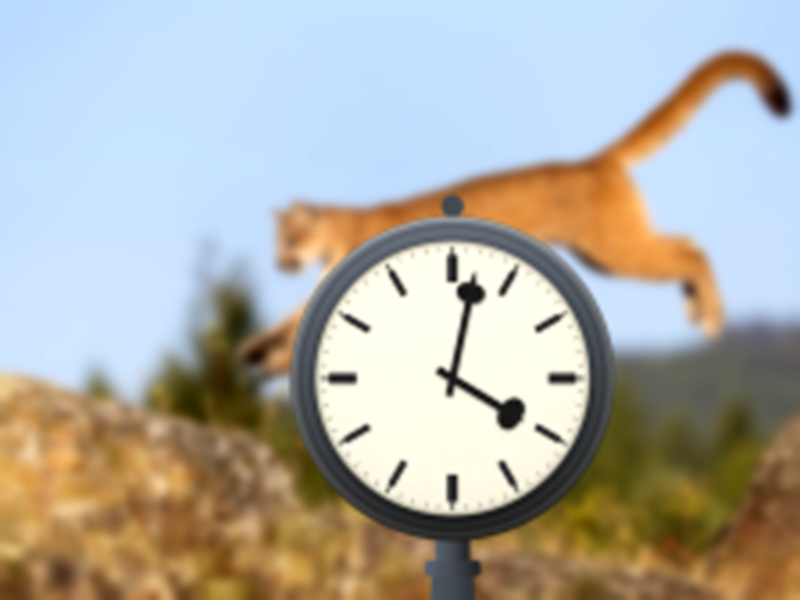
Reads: h=4 m=2
